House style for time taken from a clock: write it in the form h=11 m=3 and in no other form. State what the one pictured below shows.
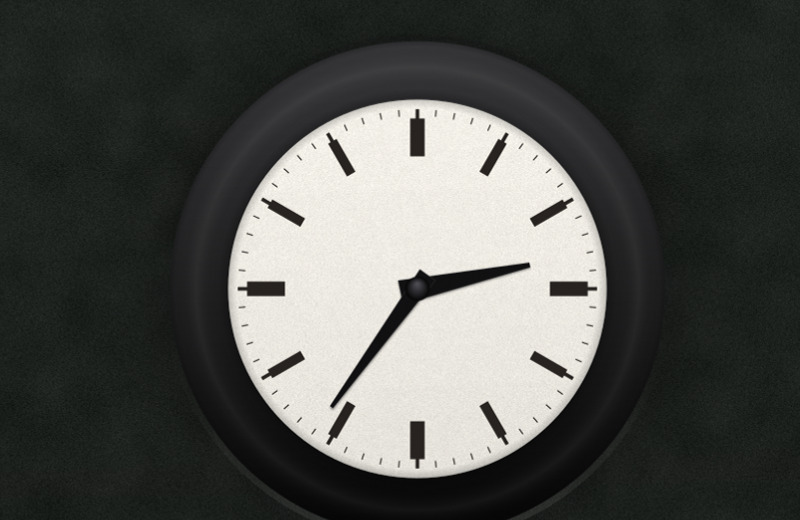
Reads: h=2 m=36
